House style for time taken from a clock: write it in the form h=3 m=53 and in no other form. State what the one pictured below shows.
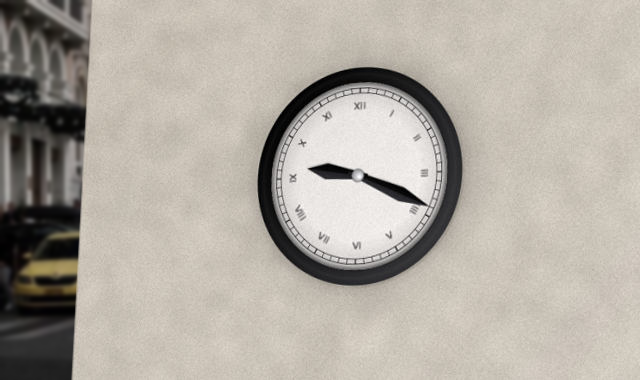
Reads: h=9 m=19
